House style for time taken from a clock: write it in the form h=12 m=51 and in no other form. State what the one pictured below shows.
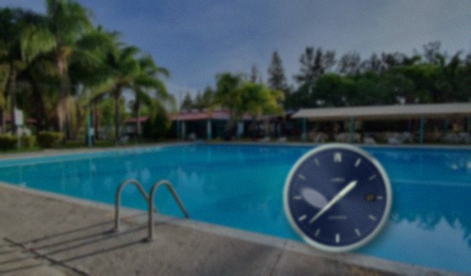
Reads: h=1 m=38
